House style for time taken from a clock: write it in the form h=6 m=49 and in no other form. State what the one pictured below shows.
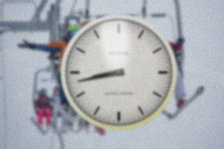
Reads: h=8 m=43
